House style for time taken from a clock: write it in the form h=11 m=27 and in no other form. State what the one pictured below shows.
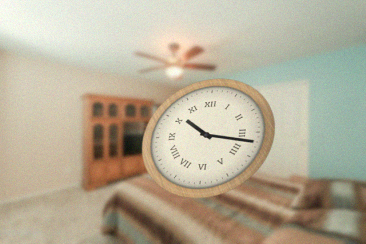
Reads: h=10 m=17
